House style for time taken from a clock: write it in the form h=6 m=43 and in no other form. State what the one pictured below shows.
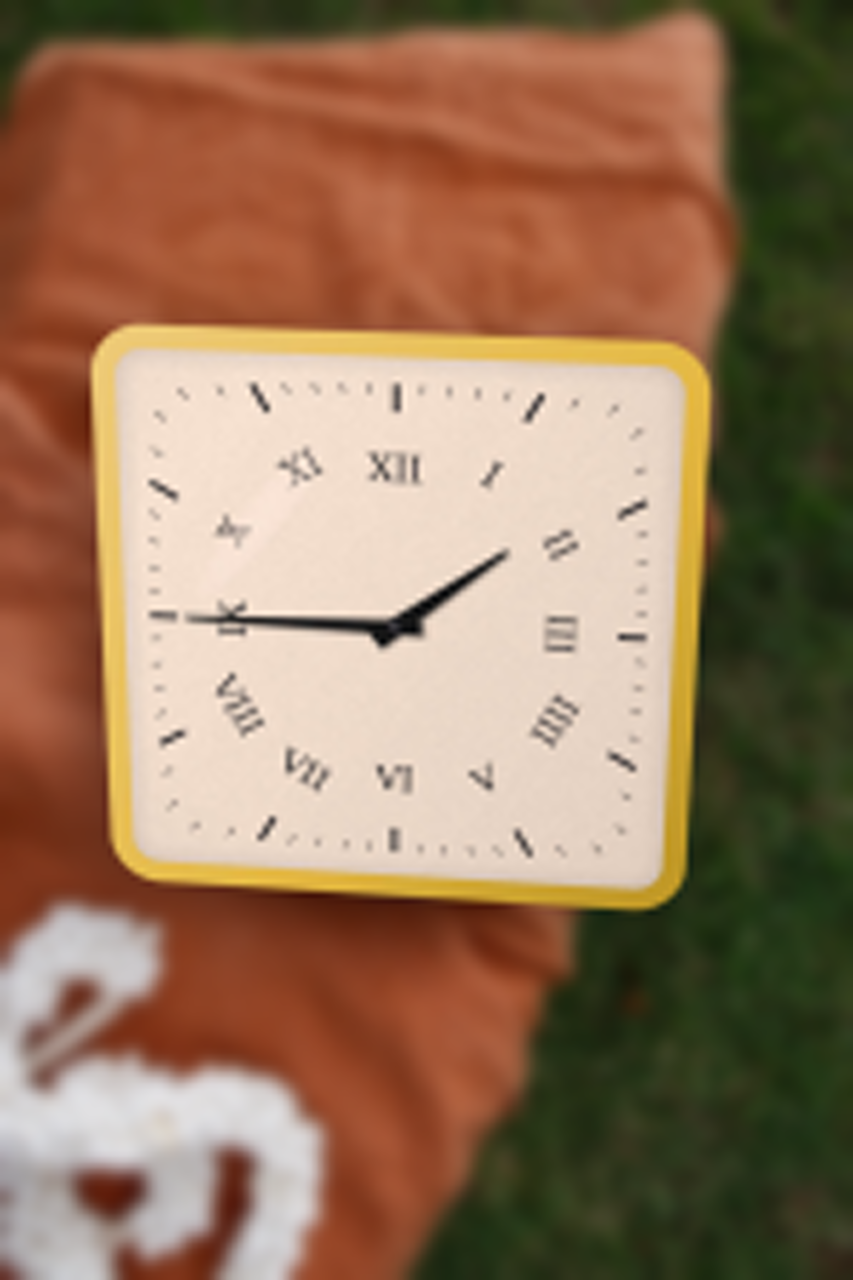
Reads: h=1 m=45
